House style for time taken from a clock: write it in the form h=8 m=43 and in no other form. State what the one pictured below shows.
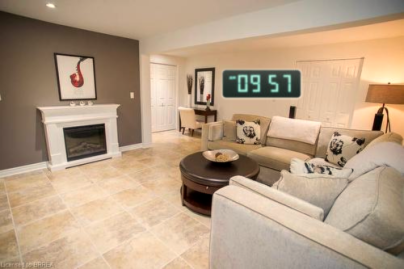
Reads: h=9 m=57
